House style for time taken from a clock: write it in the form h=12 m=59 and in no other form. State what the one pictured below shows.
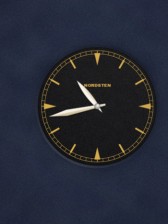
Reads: h=10 m=43
